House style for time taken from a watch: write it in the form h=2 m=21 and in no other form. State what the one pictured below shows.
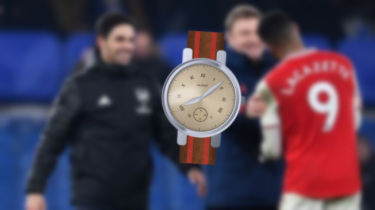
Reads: h=8 m=8
